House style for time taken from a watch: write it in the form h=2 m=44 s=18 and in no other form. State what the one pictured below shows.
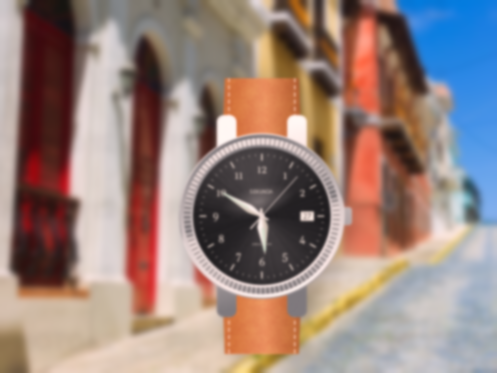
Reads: h=5 m=50 s=7
